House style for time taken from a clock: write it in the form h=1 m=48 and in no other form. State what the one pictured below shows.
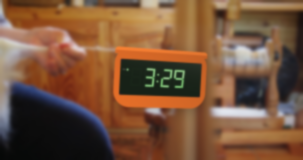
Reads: h=3 m=29
